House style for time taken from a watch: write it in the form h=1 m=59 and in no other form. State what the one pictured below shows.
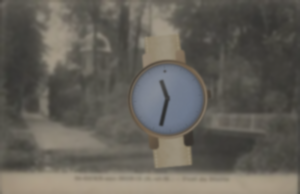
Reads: h=11 m=33
